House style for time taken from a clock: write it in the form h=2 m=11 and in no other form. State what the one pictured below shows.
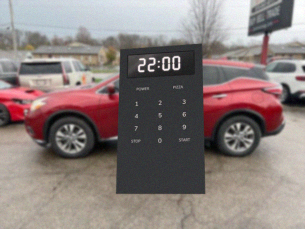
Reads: h=22 m=0
